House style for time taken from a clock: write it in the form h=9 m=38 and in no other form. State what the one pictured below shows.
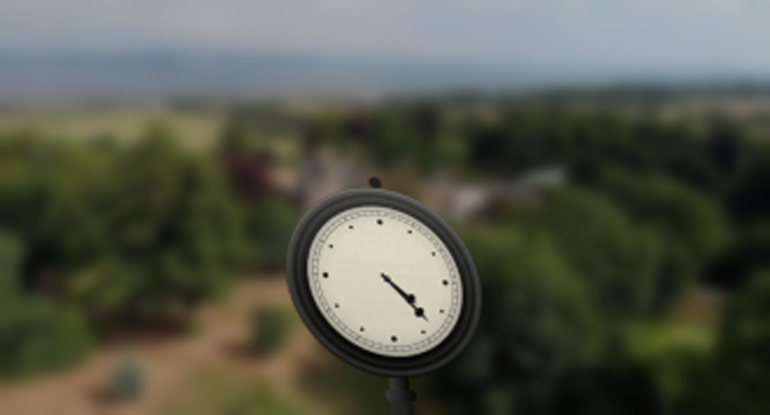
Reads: h=4 m=23
